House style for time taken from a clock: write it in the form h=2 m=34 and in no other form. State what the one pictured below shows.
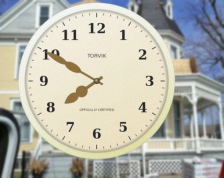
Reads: h=7 m=50
